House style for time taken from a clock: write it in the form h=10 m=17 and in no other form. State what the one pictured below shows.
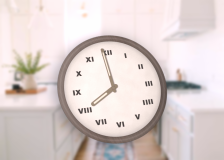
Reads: h=7 m=59
